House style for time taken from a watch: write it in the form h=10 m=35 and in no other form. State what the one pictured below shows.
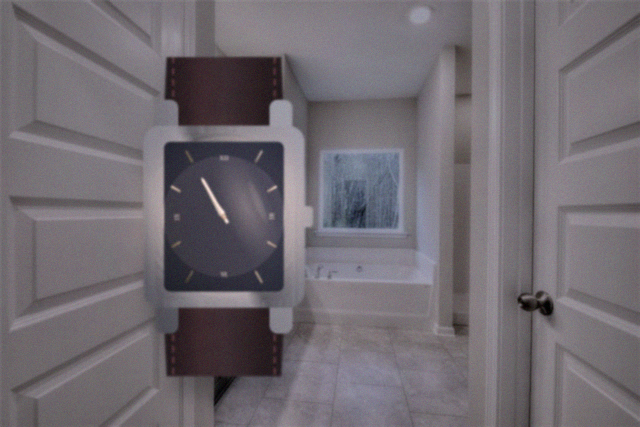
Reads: h=10 m=55
